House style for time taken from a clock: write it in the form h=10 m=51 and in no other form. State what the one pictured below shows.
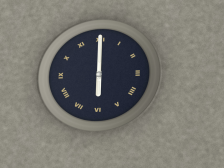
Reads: h=6 m=0
